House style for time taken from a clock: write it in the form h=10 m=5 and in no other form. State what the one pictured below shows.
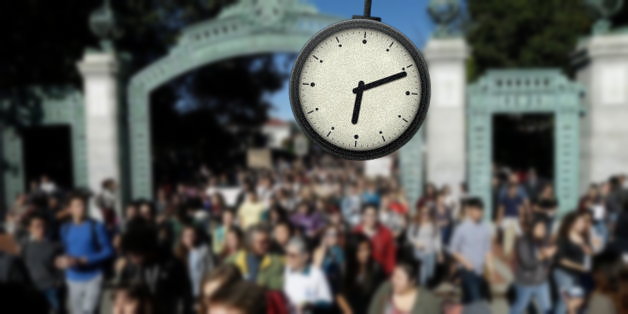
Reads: h=6 m=11
